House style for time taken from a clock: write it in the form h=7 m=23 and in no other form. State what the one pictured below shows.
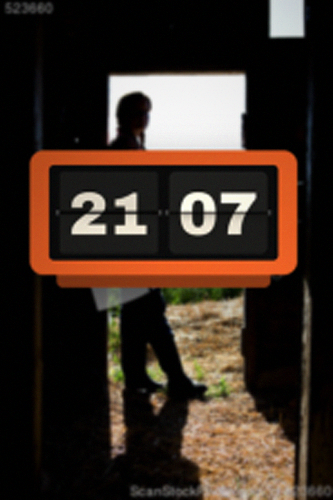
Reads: h=21 m=7
